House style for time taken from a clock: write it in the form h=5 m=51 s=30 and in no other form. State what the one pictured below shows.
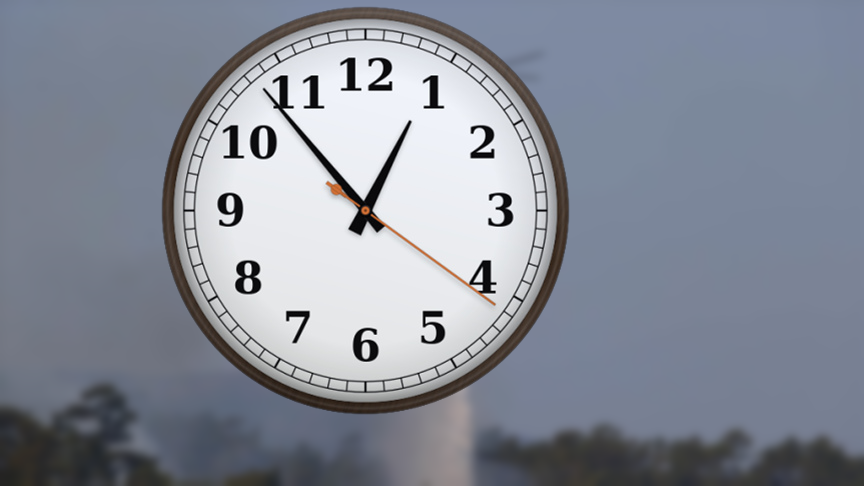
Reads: h=12 m=53 s=21
